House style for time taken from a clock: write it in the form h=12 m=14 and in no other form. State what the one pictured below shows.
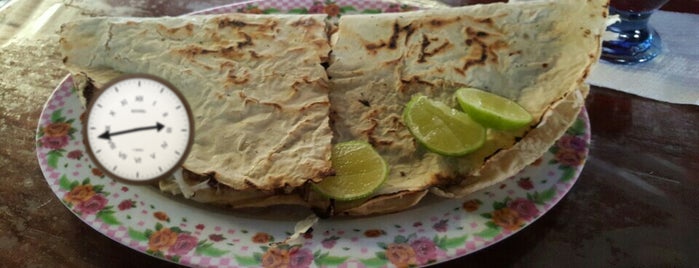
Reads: h=2 m=43
